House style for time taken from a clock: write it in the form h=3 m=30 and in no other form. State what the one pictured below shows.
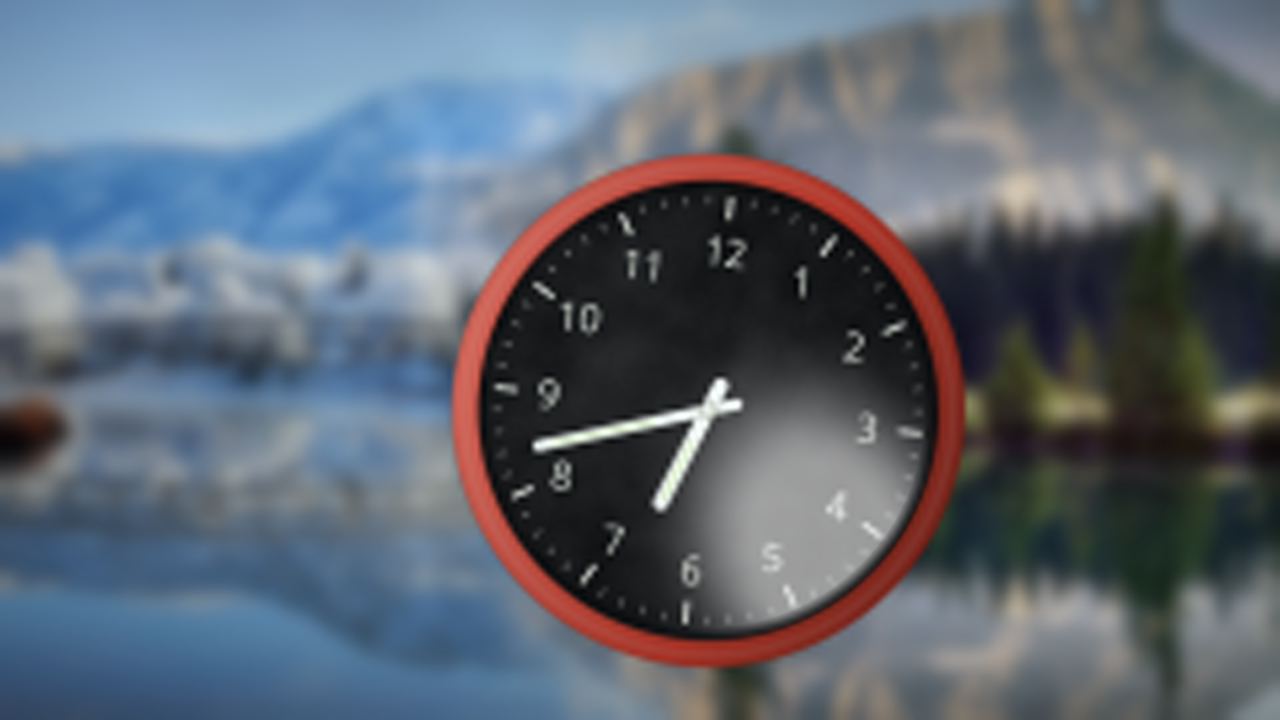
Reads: h=6 m=42
